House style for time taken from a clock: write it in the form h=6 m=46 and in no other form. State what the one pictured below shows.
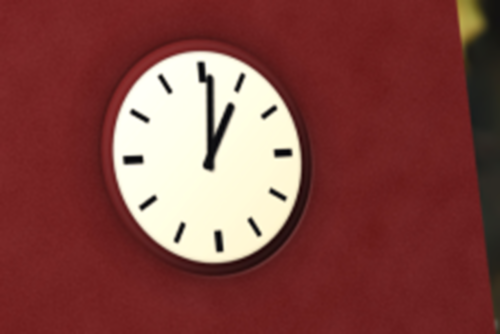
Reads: h=1 m=1
